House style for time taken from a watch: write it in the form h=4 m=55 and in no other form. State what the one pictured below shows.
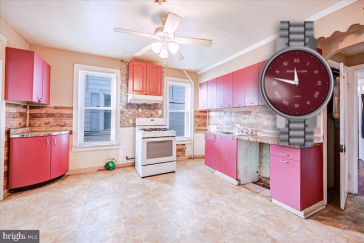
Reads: h=11 m=47
